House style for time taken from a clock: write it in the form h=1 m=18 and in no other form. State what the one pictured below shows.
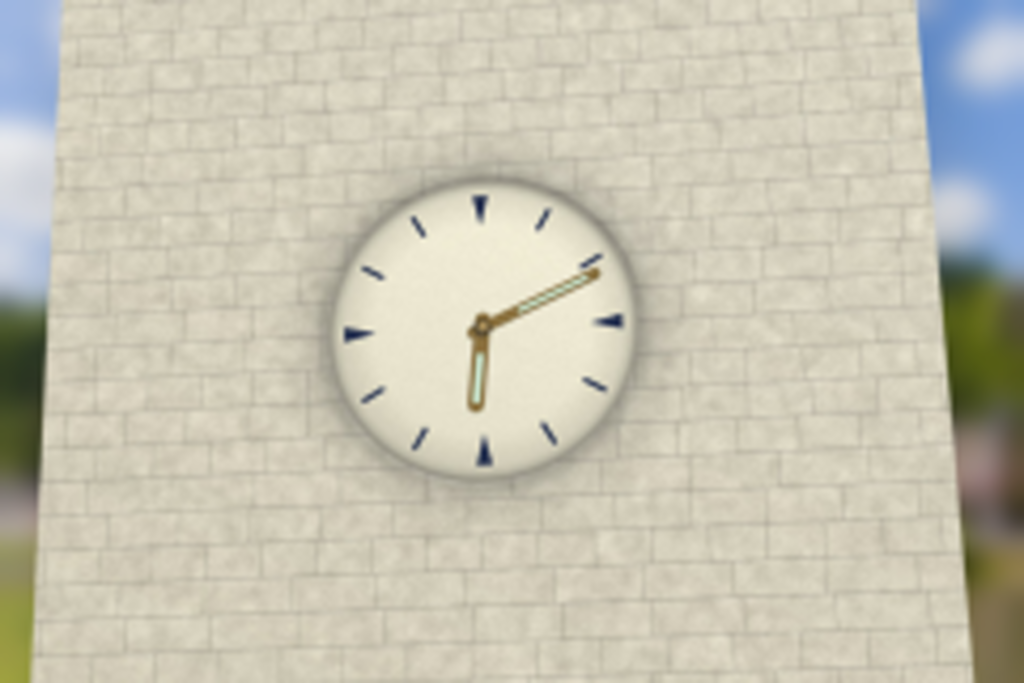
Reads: h=6 m=11
